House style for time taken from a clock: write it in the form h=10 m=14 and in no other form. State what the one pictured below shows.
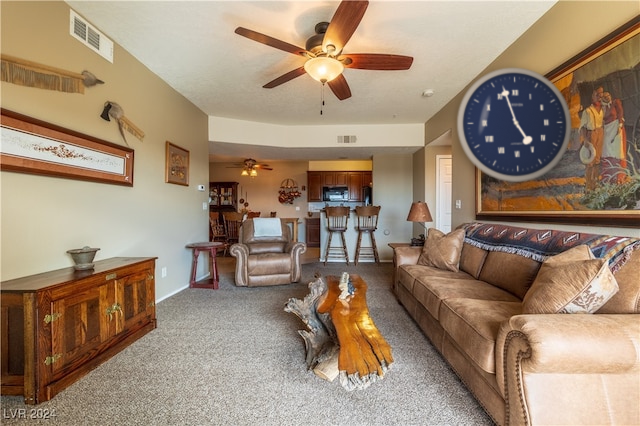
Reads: h=4 m=57
